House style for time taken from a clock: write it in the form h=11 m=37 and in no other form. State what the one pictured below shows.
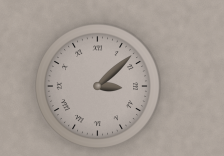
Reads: h=3 m=8
